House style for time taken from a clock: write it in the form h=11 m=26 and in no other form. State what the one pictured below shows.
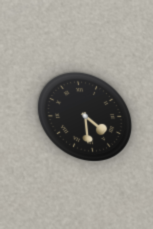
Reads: h=4 m=31
